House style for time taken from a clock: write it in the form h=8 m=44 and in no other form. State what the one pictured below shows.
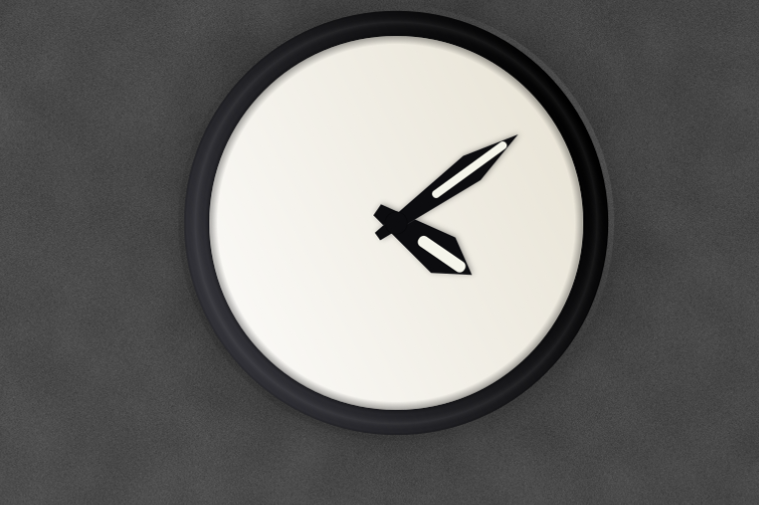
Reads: h=4 m=9
